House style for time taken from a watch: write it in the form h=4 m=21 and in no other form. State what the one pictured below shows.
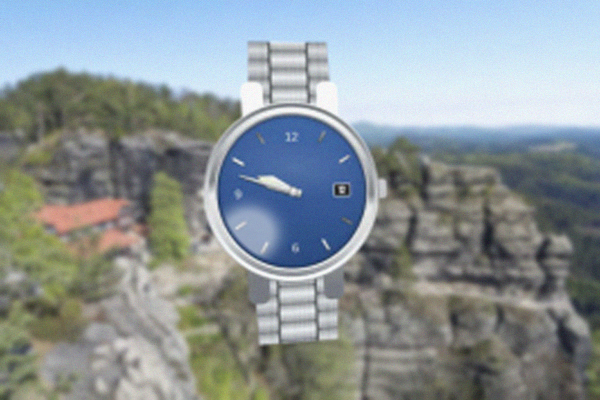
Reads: h=9 m=48
